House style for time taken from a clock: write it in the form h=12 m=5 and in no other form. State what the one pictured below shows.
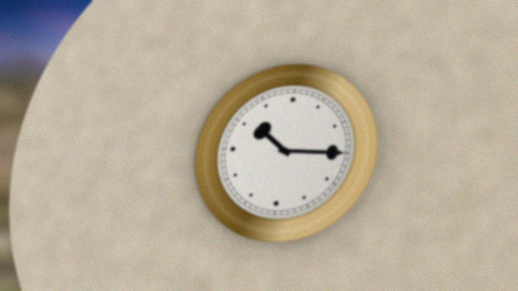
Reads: h=10 m=15
